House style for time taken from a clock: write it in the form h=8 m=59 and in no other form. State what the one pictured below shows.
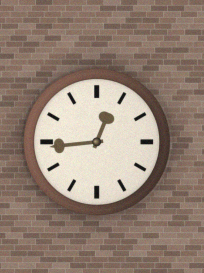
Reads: h=12 m=44
